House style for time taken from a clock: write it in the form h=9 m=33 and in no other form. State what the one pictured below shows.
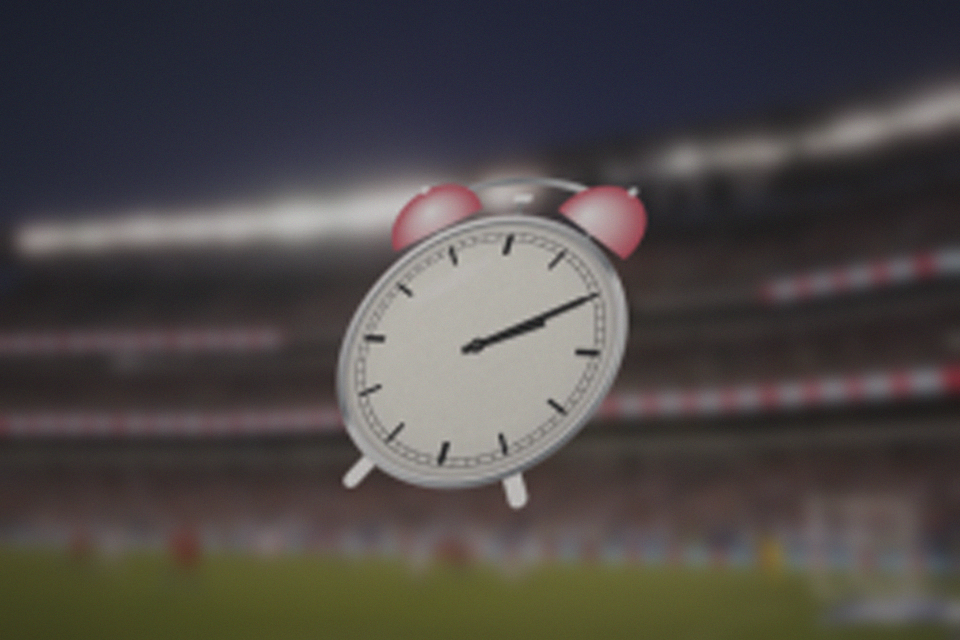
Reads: h=2 m=10
